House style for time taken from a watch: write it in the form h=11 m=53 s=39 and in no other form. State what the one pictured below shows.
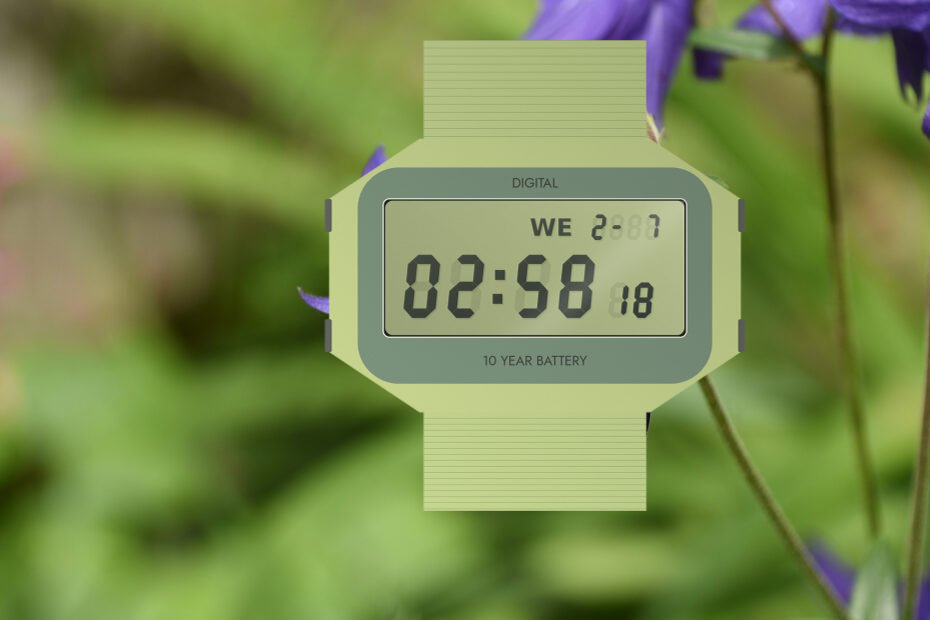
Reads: h=2 m=58 s=18
